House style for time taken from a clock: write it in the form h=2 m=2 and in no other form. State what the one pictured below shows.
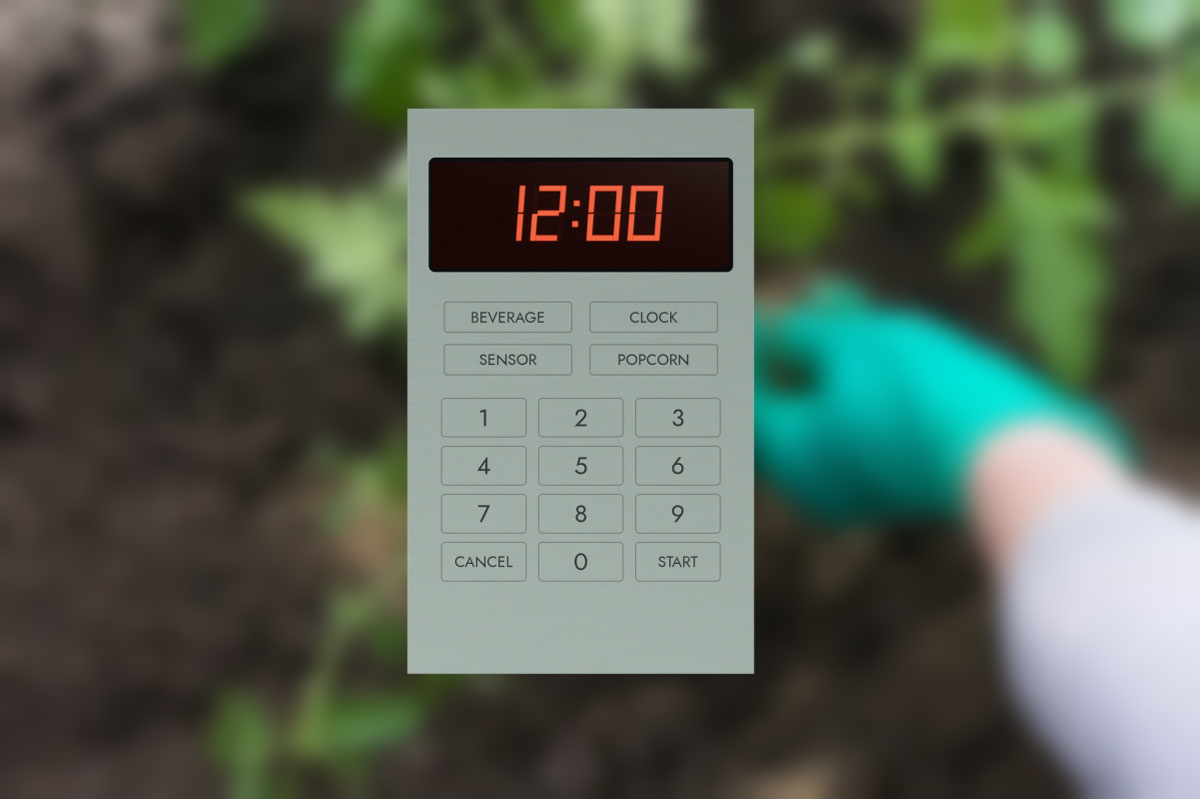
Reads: h=12 m=0
